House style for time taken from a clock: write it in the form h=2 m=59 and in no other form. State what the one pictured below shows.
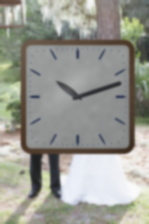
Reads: h=10 m=12
